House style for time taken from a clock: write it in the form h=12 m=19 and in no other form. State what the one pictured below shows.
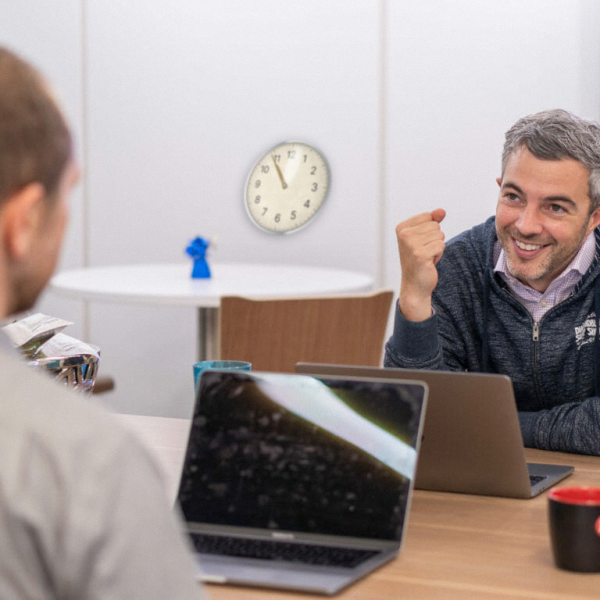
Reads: h=10 m=54
